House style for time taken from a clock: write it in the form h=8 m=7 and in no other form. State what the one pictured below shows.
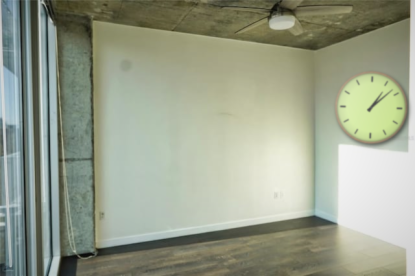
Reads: h=1 m=8
